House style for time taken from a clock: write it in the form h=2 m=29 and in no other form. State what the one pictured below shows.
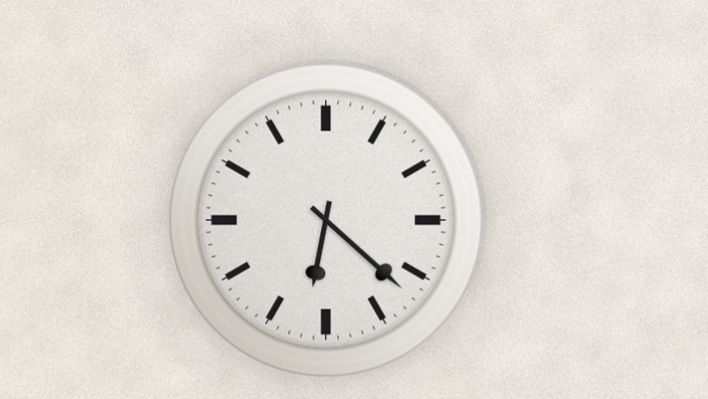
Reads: h=6 m=22
